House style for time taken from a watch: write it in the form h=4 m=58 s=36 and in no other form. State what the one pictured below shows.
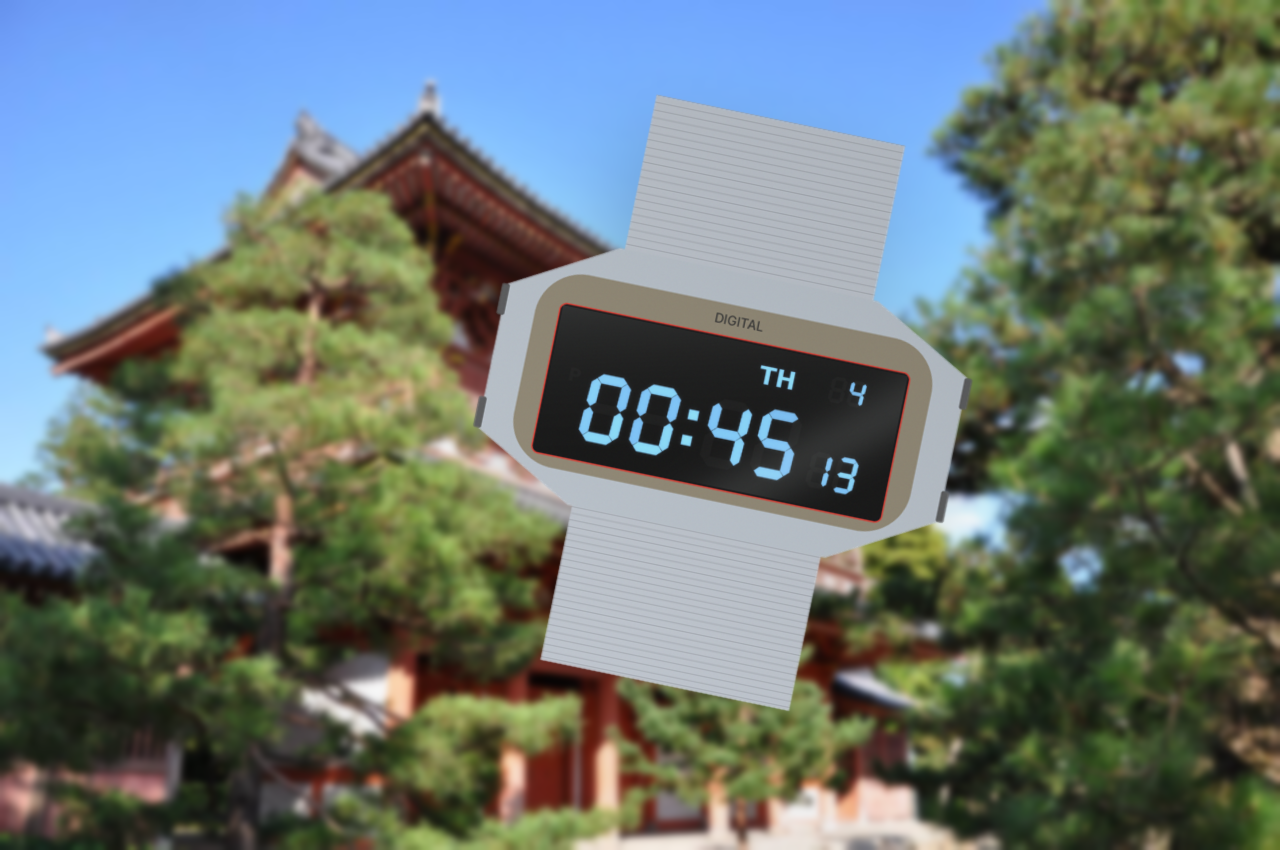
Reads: h=0 m=45 s=13
